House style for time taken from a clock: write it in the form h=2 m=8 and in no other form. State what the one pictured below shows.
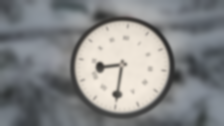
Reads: h=8 m=30
